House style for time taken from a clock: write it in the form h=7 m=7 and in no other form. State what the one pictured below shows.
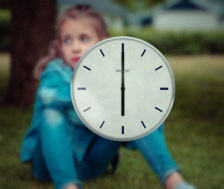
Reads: h=6 m=0
